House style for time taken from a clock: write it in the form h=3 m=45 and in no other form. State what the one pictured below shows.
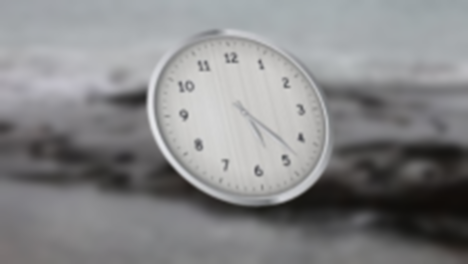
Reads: h=5 m=23
